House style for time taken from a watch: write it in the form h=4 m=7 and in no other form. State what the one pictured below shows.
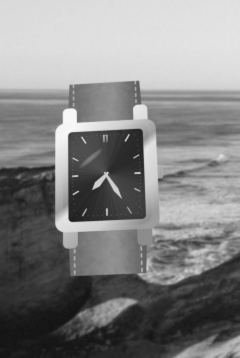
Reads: h=7 m=25
